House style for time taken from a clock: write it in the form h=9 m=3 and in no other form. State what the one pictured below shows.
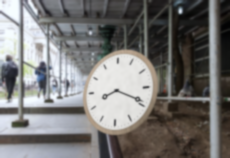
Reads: h=8 m=19
